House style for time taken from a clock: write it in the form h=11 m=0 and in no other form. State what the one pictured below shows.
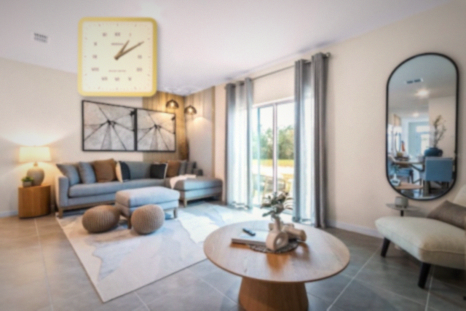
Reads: h=1 m=10
